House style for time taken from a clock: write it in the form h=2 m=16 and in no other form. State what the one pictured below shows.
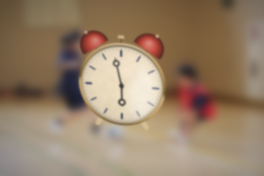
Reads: h=5 m=58
